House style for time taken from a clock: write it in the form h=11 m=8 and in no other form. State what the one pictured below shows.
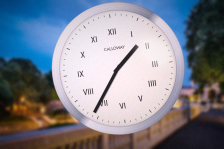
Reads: h=1 m=36
